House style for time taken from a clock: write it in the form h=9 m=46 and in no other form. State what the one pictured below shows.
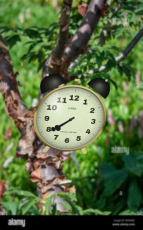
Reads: h=7 m=39
